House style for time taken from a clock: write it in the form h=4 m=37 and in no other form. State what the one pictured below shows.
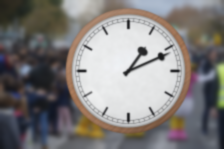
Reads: h=1 m=11
